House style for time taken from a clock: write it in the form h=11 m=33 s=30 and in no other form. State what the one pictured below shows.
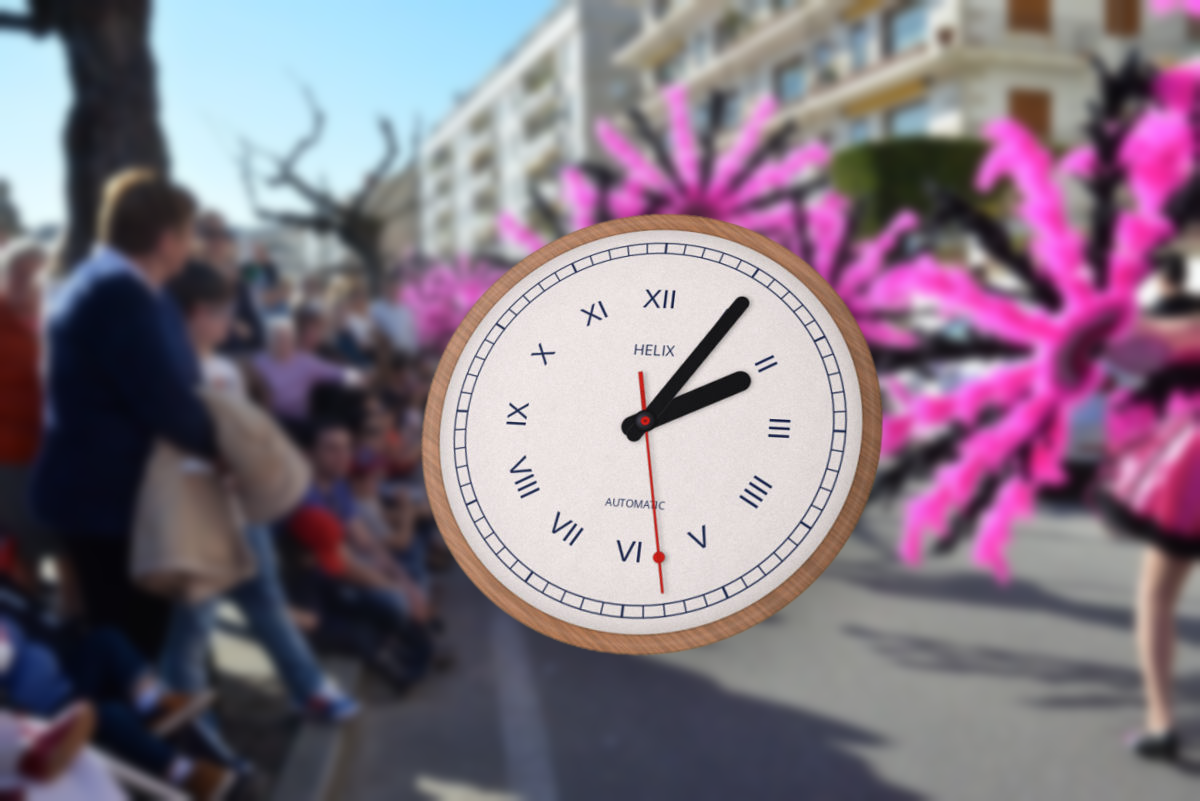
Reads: h=2 m=5 s=28
